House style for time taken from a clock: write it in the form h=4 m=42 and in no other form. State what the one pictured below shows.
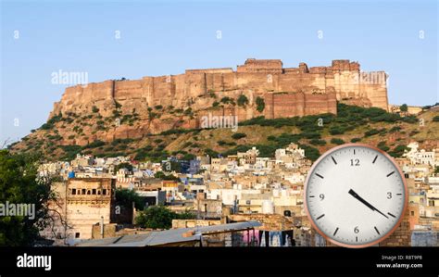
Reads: h=4 m=21
